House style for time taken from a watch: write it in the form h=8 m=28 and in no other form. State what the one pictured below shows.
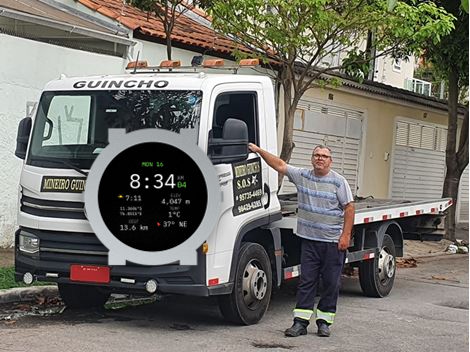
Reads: h=8 m=34
